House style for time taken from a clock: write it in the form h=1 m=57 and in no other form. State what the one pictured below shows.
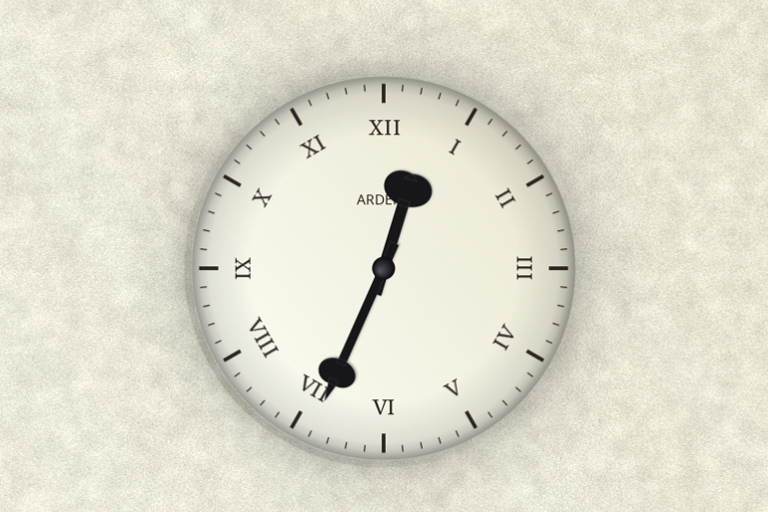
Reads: h=12 m=34
